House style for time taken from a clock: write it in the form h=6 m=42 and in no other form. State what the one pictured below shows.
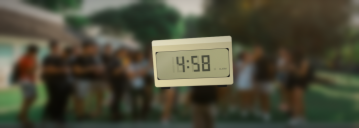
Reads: h=4 m=58
